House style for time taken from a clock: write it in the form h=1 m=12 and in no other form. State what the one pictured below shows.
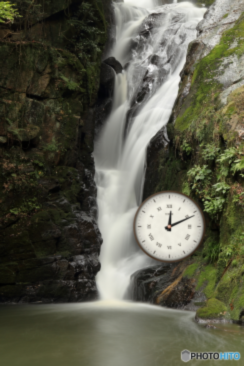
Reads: h=12 m=11
